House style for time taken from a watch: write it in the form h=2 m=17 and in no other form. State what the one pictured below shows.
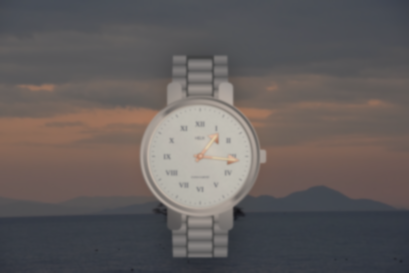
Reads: h=1 m=16
